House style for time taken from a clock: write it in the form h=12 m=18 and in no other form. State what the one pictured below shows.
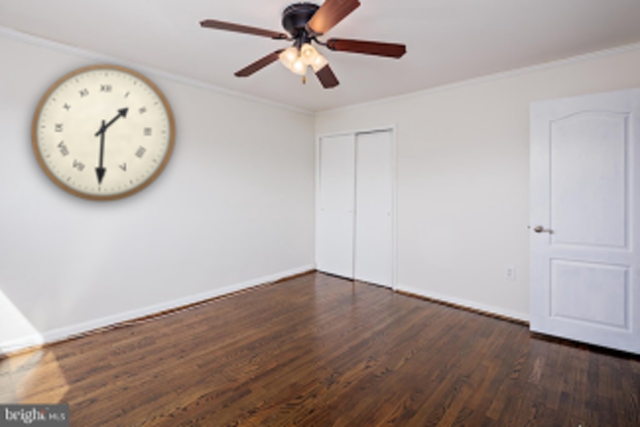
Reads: h=1 m=30
